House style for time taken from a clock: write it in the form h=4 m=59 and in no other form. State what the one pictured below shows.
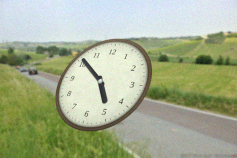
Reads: h=4 m=51
